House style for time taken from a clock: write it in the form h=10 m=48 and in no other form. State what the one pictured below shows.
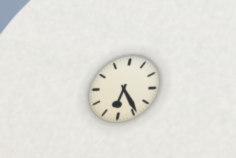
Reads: h=6 m=24
